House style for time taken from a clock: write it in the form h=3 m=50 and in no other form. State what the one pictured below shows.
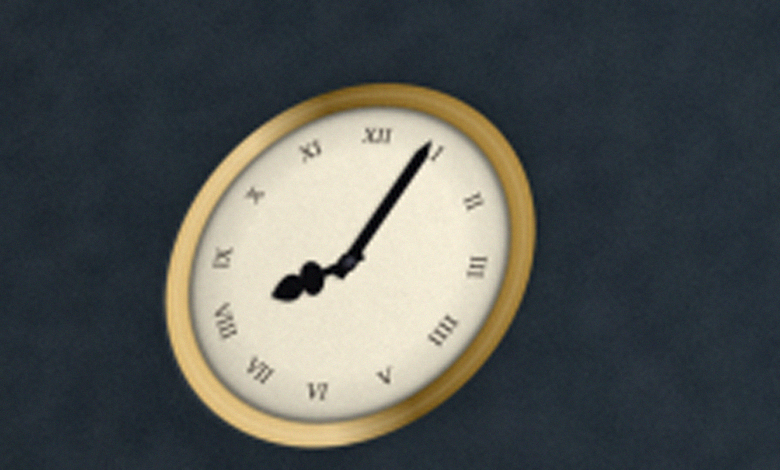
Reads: h=8 m=4
